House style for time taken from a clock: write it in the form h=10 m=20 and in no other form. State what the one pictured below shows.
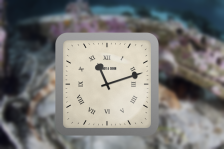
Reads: h=11 m=12
